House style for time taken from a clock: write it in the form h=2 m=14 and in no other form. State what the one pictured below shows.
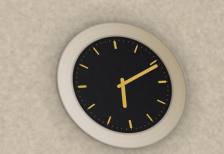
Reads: h=6 m=11
